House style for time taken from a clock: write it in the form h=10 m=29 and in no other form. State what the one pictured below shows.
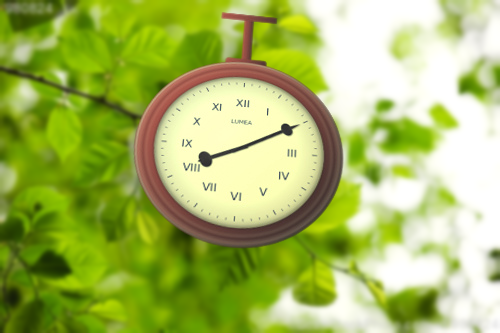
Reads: h=8 m=10
